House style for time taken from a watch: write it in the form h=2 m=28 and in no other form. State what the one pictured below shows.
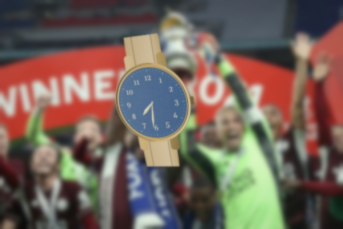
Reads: h=7 m=31
